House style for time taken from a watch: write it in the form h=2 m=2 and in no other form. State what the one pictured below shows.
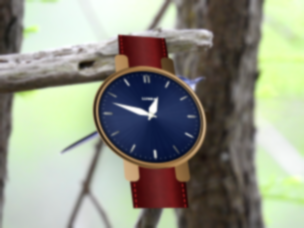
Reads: h=12 m=48
